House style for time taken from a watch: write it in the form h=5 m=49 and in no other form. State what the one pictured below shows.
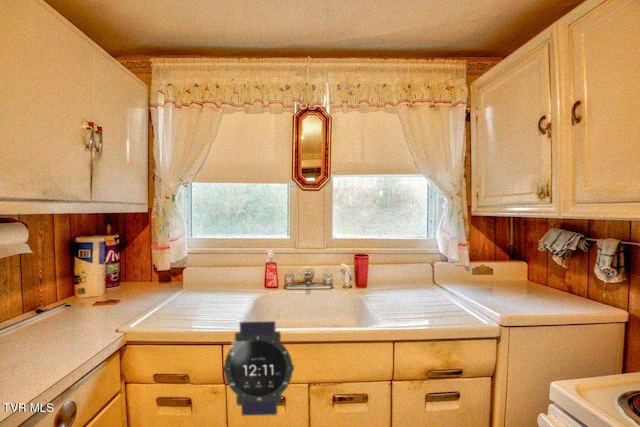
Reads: h=12 m=11
